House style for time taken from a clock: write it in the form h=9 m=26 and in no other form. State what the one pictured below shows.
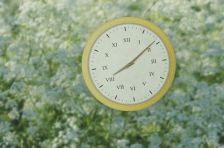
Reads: h=8 m=9
